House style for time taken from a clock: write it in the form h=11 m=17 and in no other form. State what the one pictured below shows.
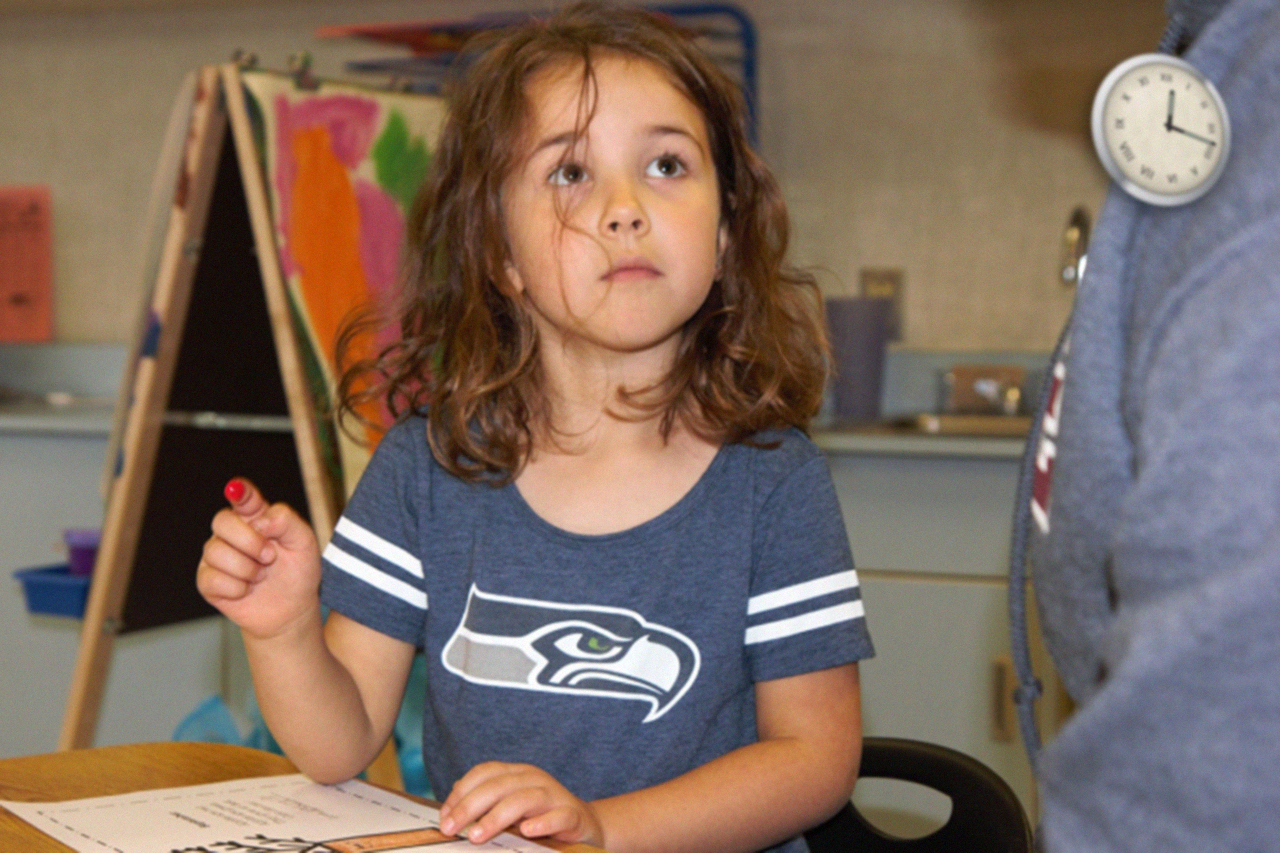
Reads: h=12 m=18
